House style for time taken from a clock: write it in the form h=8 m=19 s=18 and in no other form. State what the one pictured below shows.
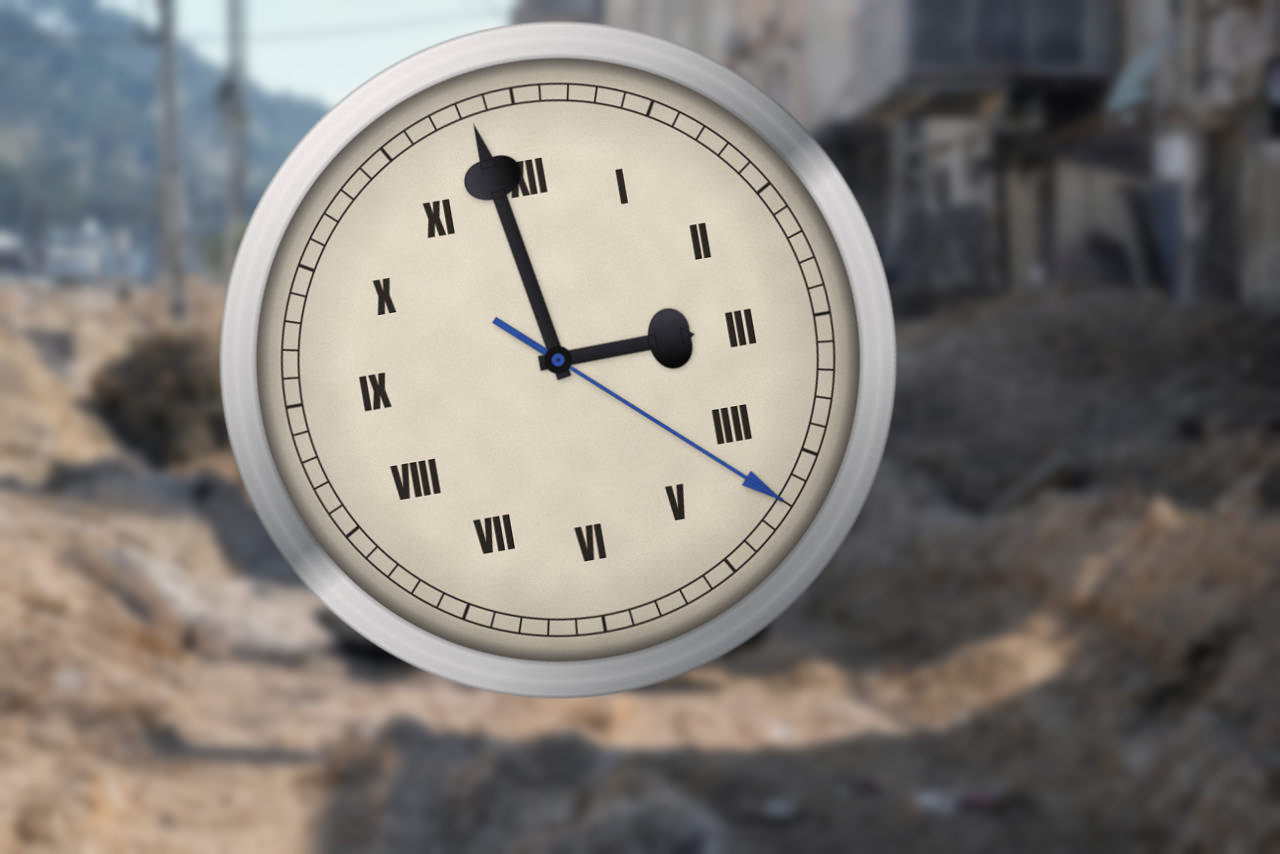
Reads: h=2 m=58 s=22
